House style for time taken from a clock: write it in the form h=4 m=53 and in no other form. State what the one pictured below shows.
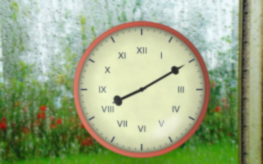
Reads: h=8 m=10
